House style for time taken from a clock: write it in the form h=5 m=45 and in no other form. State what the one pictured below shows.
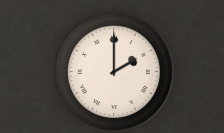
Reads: h=2 m=0
